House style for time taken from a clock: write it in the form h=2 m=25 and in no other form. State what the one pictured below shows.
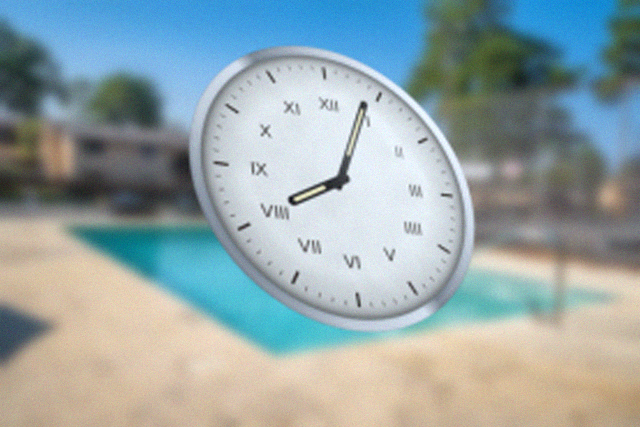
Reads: h=8 m=4
